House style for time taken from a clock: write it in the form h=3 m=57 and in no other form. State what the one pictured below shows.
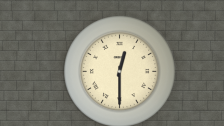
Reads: h=12 m=30
